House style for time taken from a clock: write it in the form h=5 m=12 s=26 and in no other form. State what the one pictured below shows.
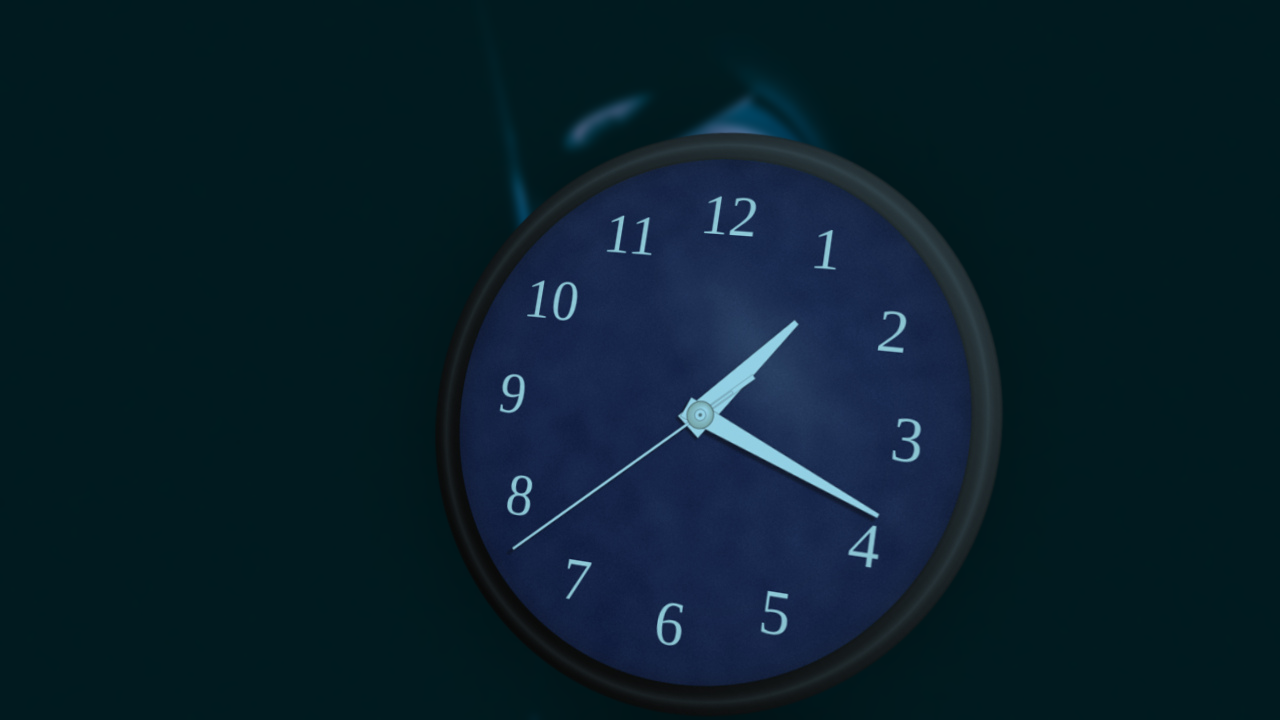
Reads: h=1 m=18 s=38
